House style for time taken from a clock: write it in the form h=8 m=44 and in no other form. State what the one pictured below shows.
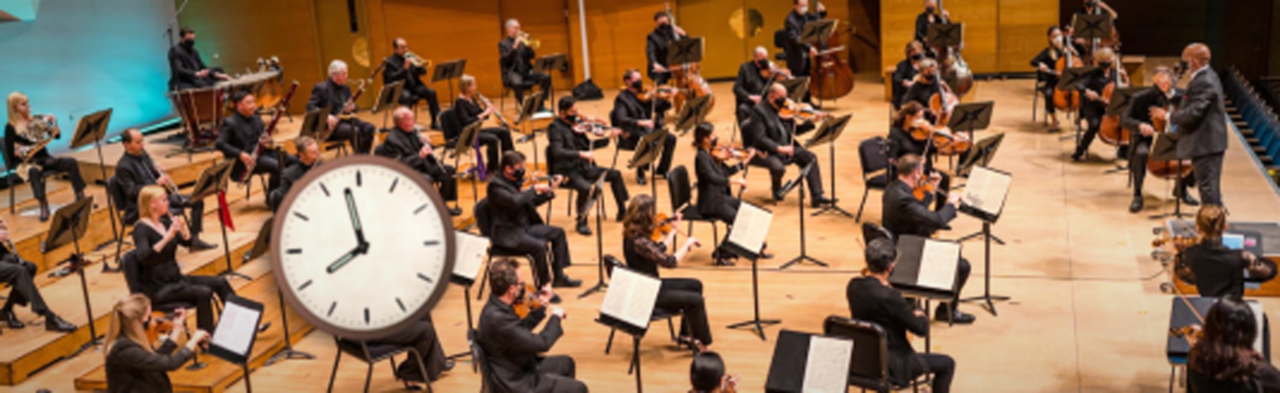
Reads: h=7 m=58
